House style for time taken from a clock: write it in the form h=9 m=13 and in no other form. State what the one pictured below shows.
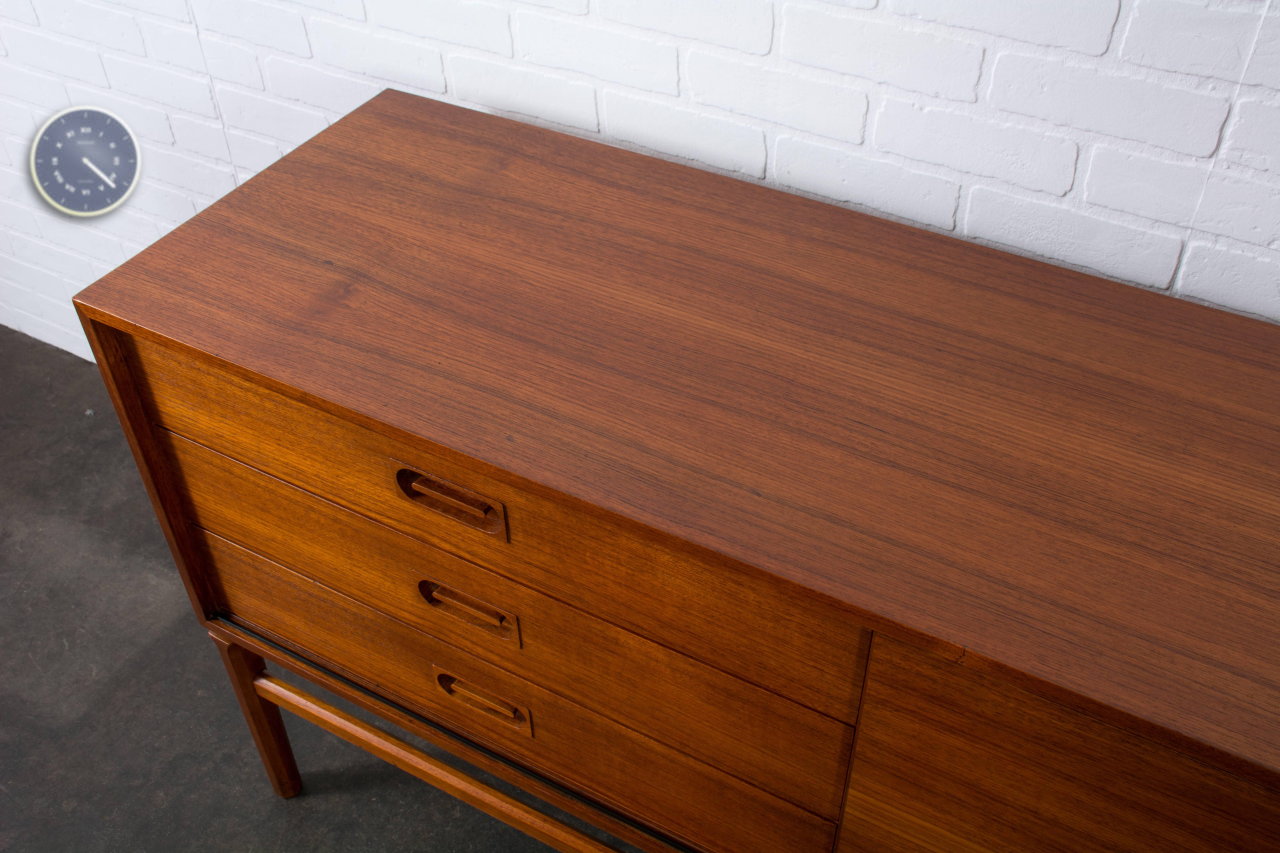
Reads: h=4 m=22
